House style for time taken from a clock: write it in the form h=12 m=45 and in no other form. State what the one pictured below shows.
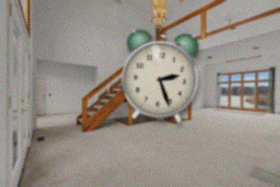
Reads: h=2 m=26
